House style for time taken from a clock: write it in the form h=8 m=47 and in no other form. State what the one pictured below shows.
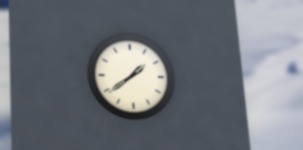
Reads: h=1 m=39
